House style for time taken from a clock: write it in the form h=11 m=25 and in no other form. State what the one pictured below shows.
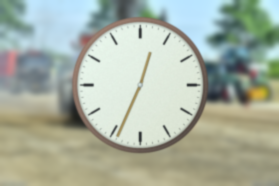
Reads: h=12 m=34
